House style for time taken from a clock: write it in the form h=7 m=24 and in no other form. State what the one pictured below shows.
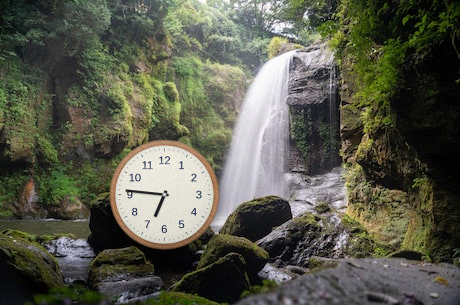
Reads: h=6 m=46
